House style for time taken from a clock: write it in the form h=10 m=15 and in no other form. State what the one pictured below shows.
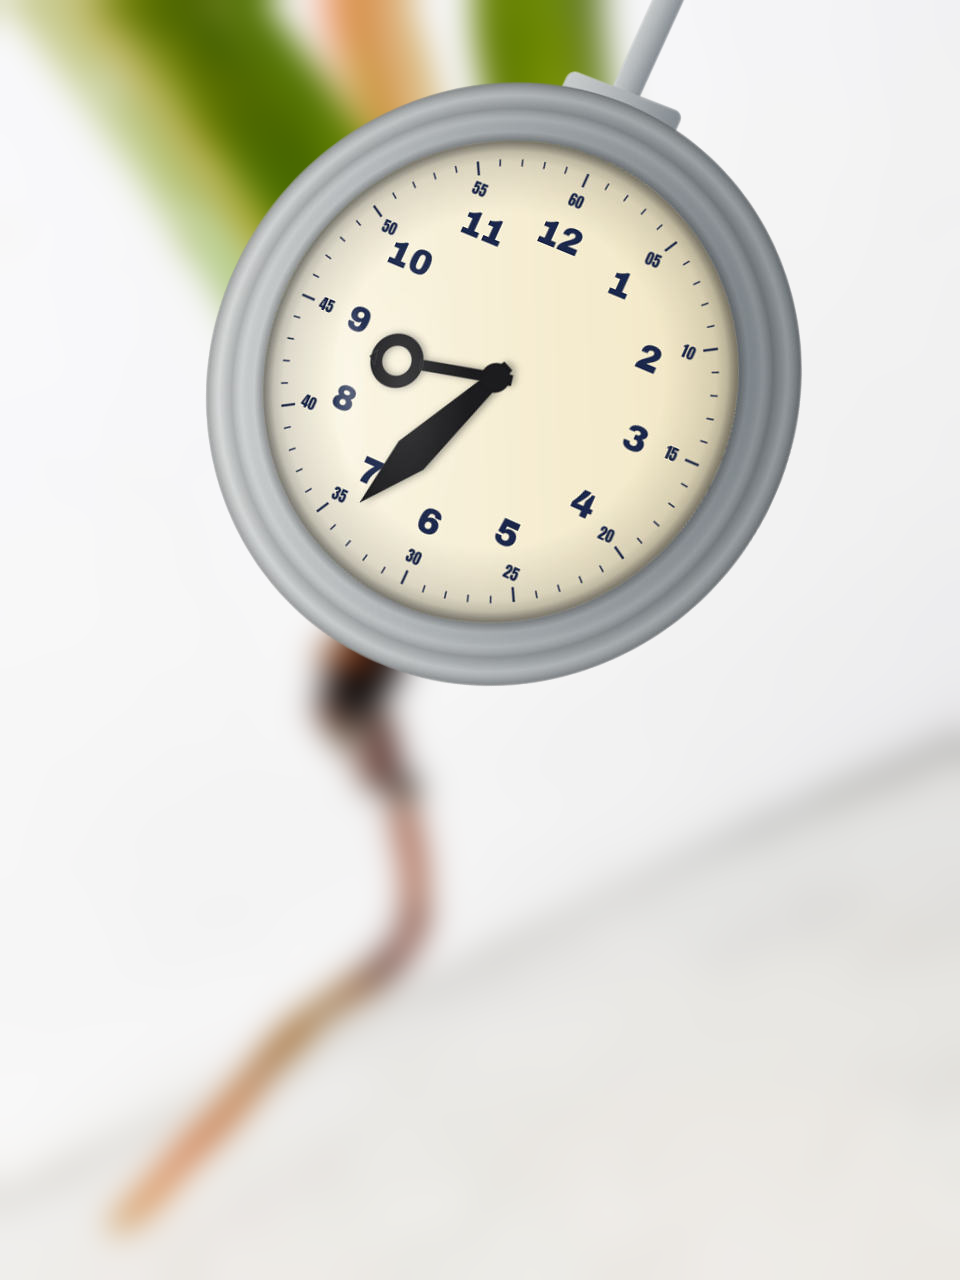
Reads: h=8 m=34
